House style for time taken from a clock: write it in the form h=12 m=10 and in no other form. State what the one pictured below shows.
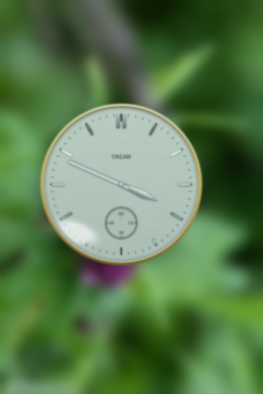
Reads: h=3 m=49
